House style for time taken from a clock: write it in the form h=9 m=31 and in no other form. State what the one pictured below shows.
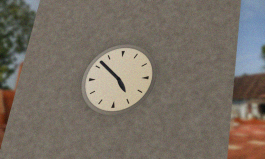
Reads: h=4 m=52
